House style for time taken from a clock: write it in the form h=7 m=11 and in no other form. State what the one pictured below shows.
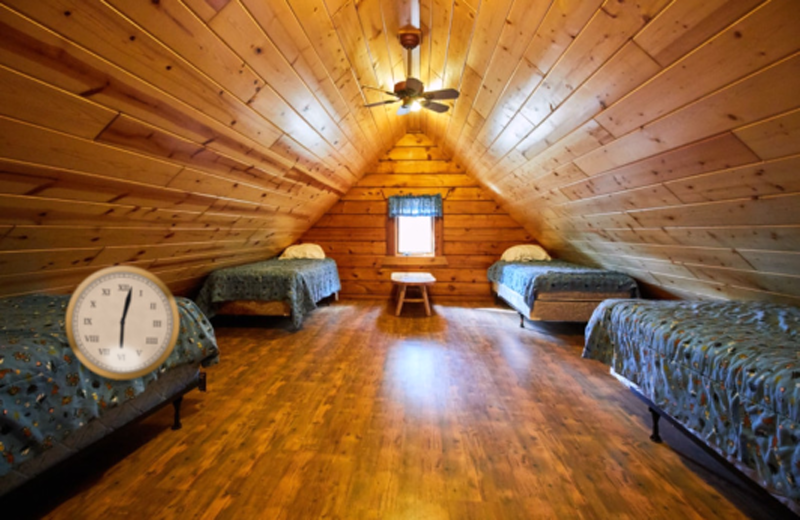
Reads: h=6 m=2
